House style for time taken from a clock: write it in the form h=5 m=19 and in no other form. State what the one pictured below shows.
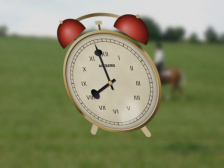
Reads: h=7 m=58
